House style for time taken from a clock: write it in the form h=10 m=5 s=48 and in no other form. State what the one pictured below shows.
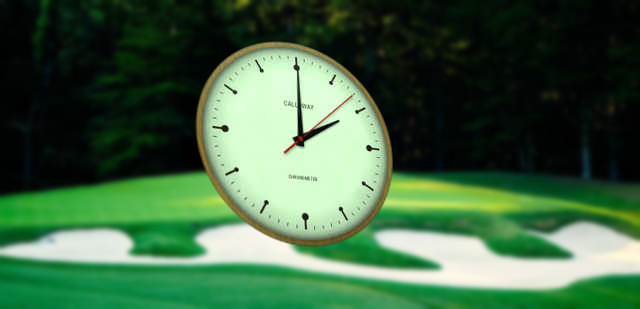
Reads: h=2 m=0 s=8
